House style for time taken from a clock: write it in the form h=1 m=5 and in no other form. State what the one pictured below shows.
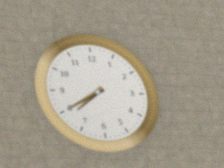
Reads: h=7 m=40
